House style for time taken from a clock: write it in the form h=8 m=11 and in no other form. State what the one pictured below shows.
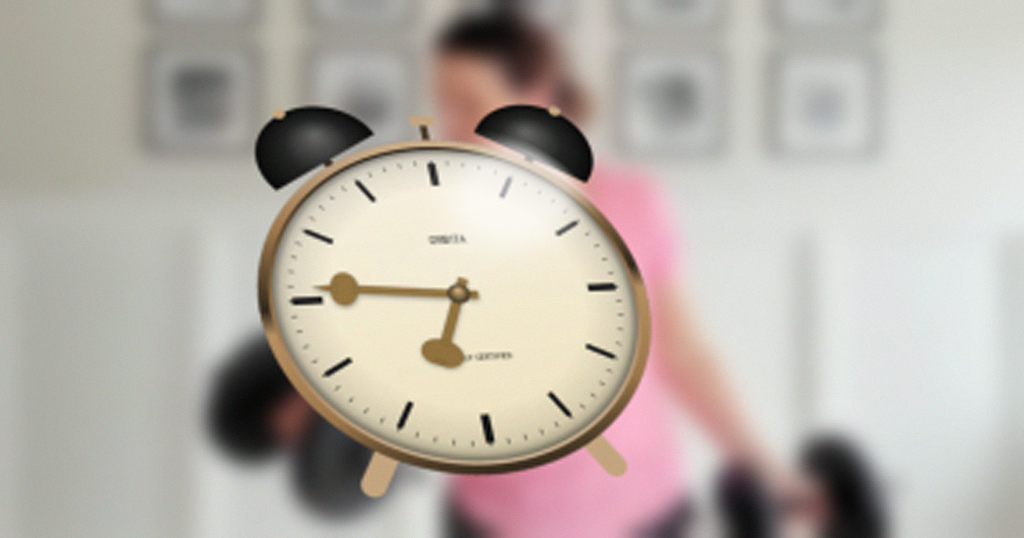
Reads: h=6 m=46
